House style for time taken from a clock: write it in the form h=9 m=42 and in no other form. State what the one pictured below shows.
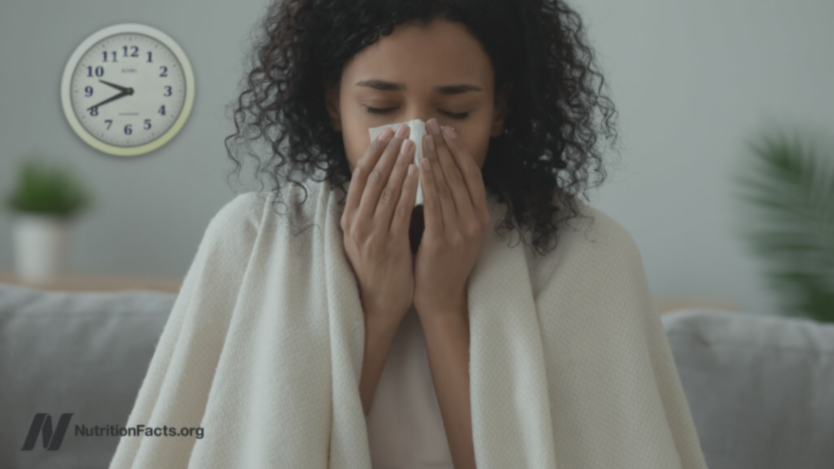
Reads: h=9 m=41
